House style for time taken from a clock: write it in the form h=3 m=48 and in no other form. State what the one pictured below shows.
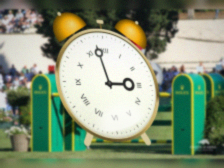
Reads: h=2 m=58
